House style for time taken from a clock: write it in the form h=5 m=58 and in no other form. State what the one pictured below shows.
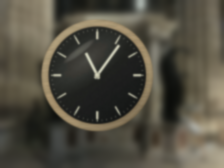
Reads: h=11 m=6
